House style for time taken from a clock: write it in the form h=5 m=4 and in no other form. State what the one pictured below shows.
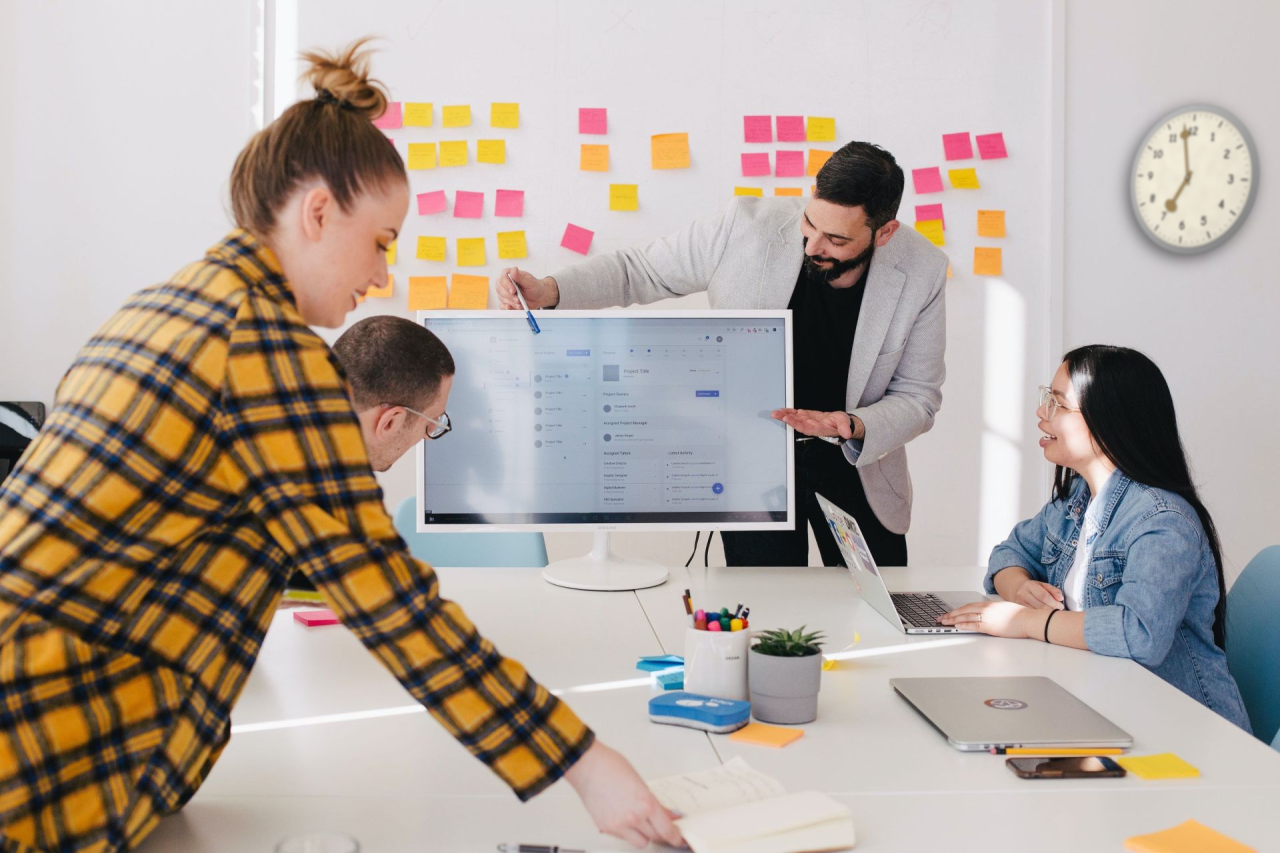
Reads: h=6 m=58
